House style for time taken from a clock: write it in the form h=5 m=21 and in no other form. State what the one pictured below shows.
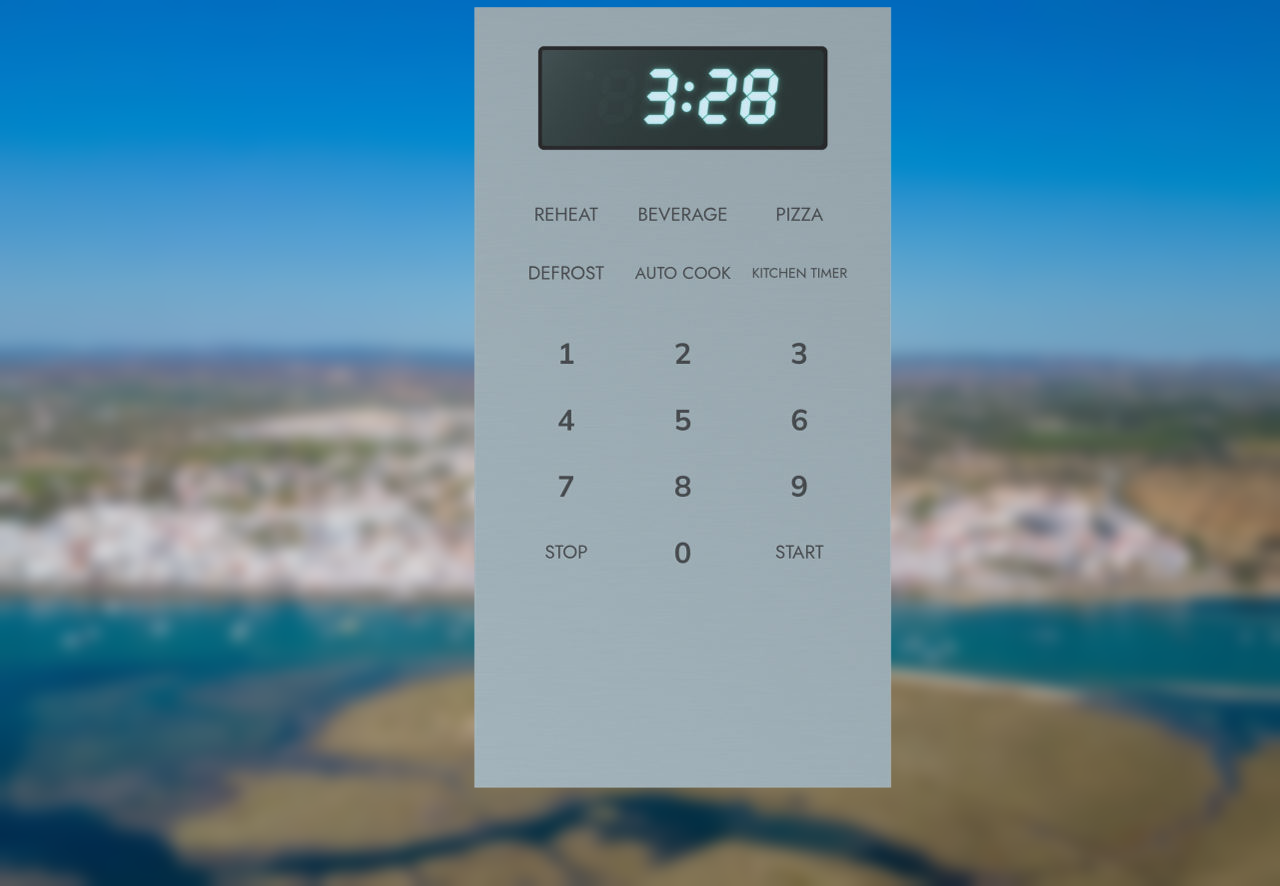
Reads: h=3 m=28
